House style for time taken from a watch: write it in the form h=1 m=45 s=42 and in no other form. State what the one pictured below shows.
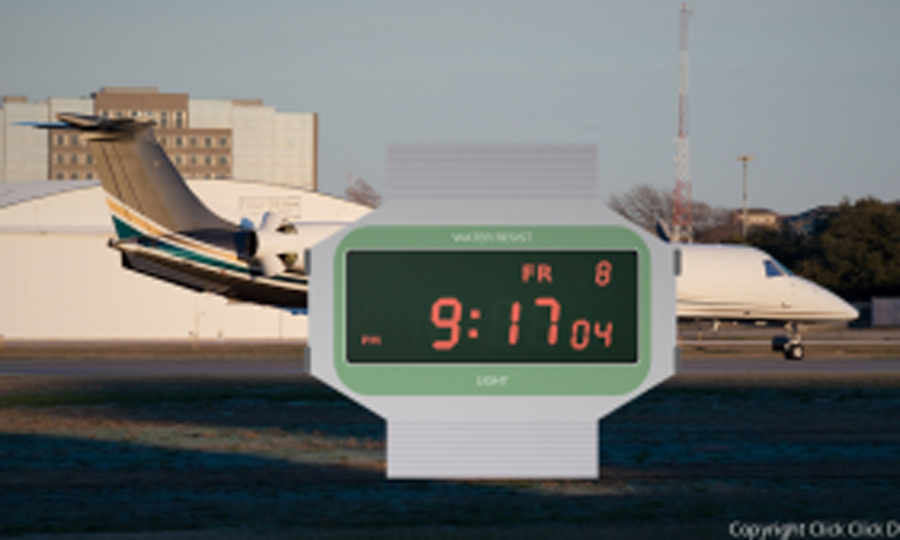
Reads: h=9 m=17 s=4
